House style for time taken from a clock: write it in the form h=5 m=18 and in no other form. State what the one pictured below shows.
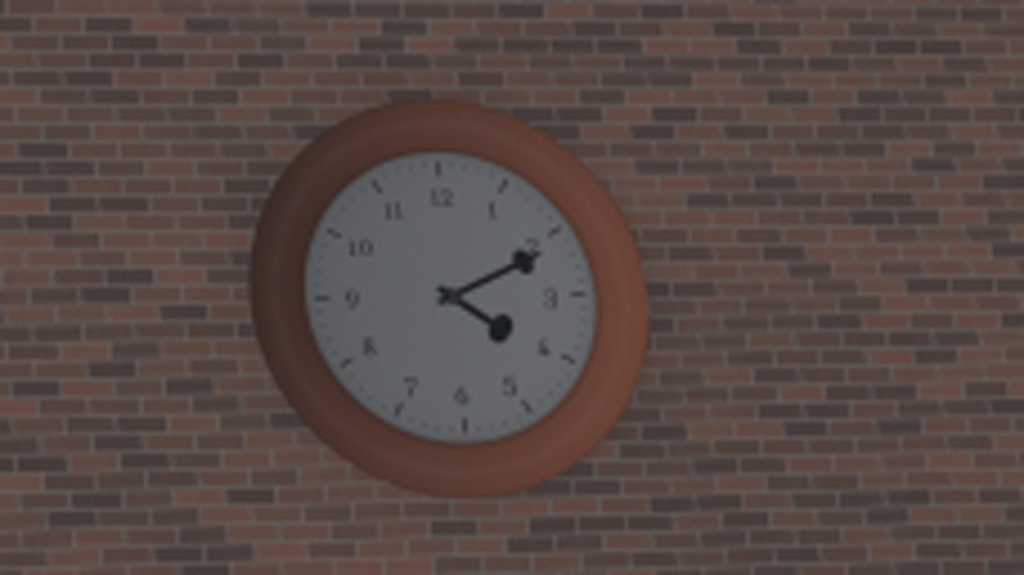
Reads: h=4 m=11
